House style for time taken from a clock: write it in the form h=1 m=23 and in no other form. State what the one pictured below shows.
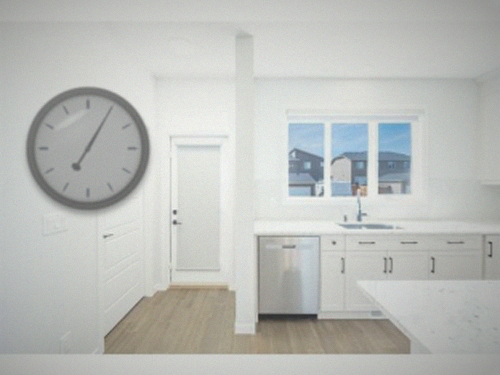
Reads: h=7 m=5
